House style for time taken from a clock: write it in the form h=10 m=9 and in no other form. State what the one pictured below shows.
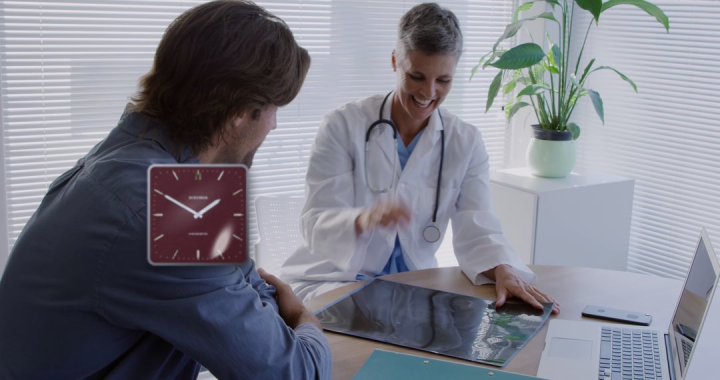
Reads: h=1 m=50
